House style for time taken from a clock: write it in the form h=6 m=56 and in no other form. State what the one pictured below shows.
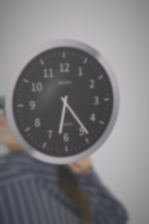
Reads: h=6 m=24
